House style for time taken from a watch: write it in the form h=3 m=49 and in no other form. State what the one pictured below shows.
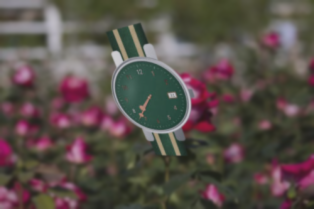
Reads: h=7 m=37
